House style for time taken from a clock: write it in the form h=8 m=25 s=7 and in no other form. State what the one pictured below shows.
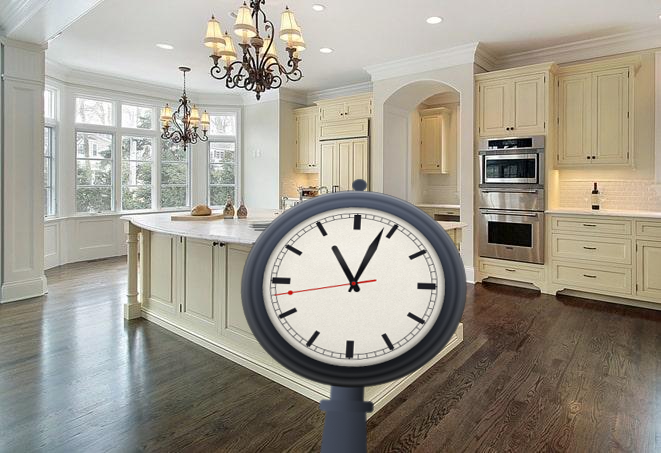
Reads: h=11 m=3 s=43
